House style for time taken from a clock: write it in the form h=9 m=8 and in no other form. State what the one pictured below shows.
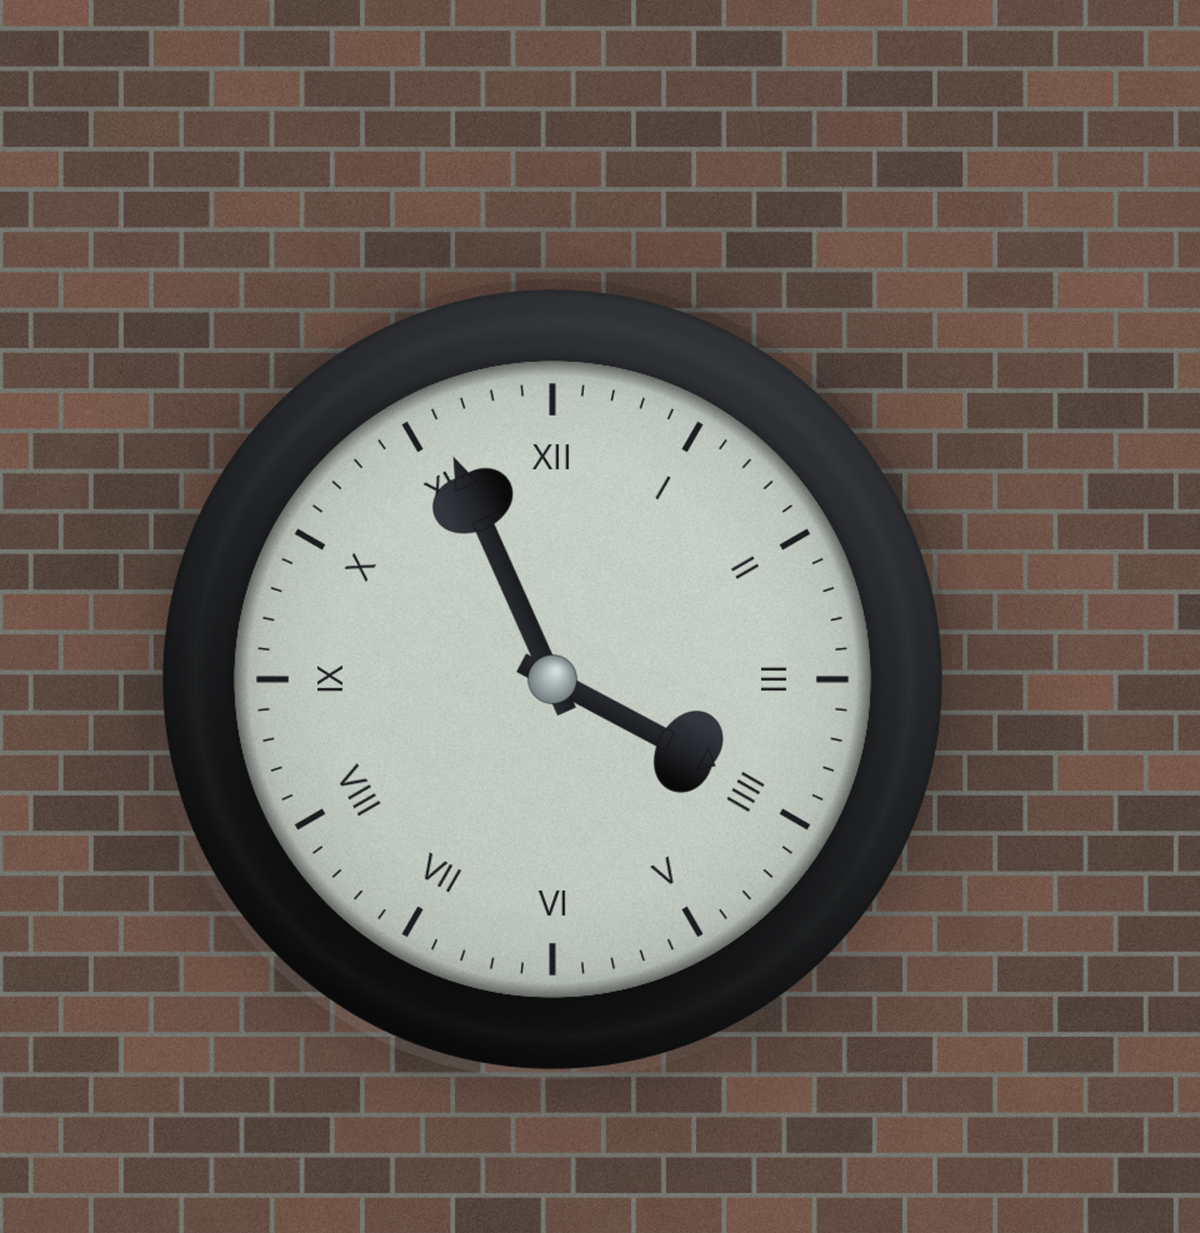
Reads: h=3 m=56
